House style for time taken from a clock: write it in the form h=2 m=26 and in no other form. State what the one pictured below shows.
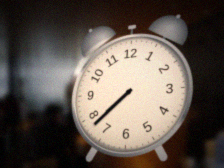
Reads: h=7 m=38
